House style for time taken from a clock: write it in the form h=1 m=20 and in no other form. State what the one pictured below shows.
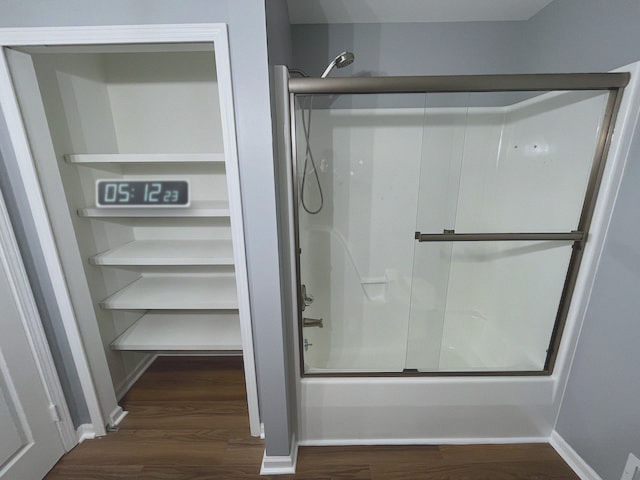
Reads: h=5 m=12
